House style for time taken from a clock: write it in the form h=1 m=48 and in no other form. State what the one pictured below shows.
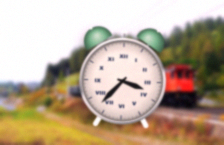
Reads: h=3 m=37
